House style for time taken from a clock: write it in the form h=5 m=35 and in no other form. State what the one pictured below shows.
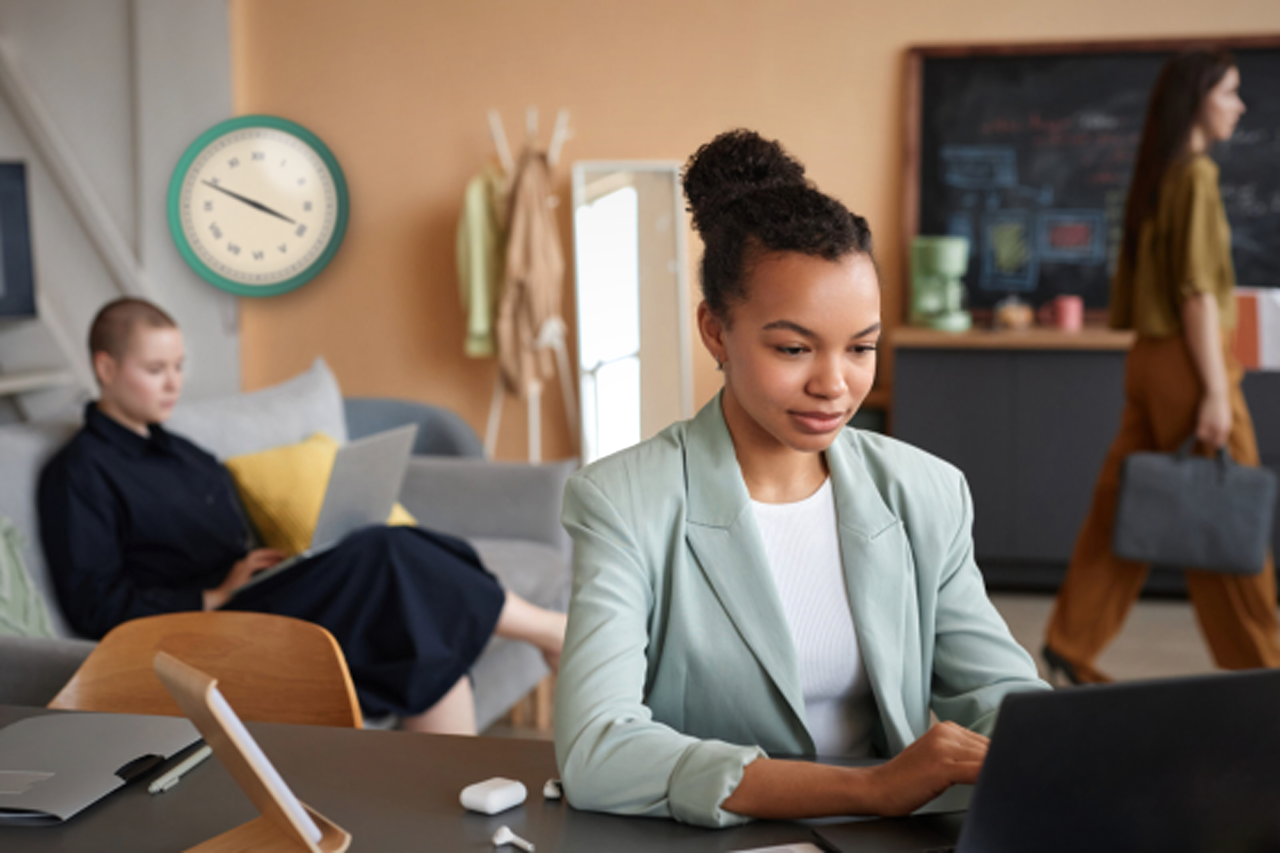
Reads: h=3 m=49
